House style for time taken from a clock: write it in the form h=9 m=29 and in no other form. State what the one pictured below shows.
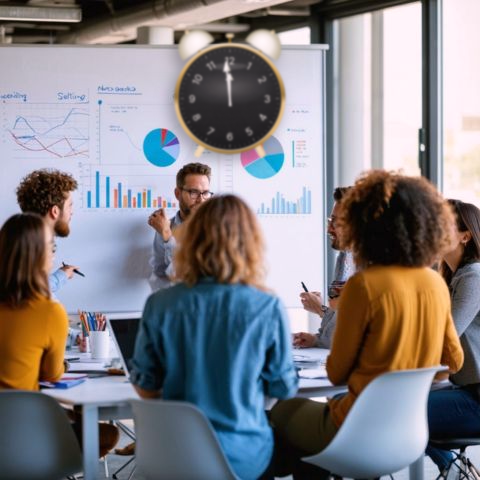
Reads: h=11 m=59
